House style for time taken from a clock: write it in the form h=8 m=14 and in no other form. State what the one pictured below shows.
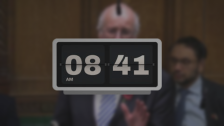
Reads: h=8 m=41
